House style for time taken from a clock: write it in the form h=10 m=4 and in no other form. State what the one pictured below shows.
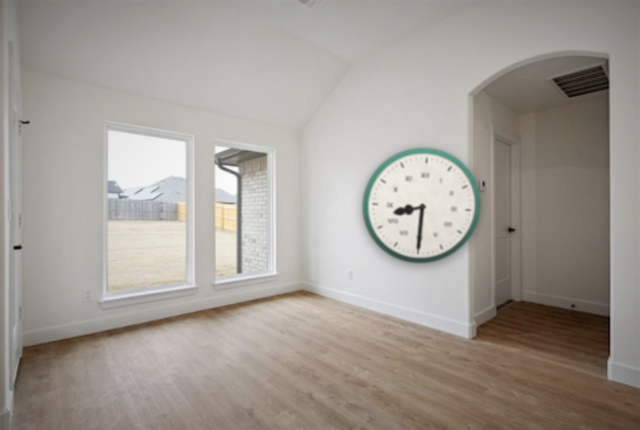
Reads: h=8 m=30
